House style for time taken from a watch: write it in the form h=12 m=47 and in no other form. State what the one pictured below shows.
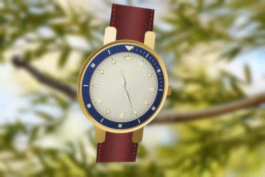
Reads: h=11 m=26
